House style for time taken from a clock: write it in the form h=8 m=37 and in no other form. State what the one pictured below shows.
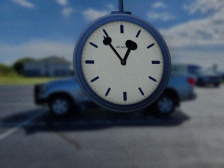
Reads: h=12 m=54
